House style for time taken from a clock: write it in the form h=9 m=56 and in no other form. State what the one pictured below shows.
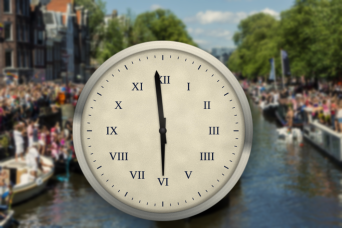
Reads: h=5 m=59
